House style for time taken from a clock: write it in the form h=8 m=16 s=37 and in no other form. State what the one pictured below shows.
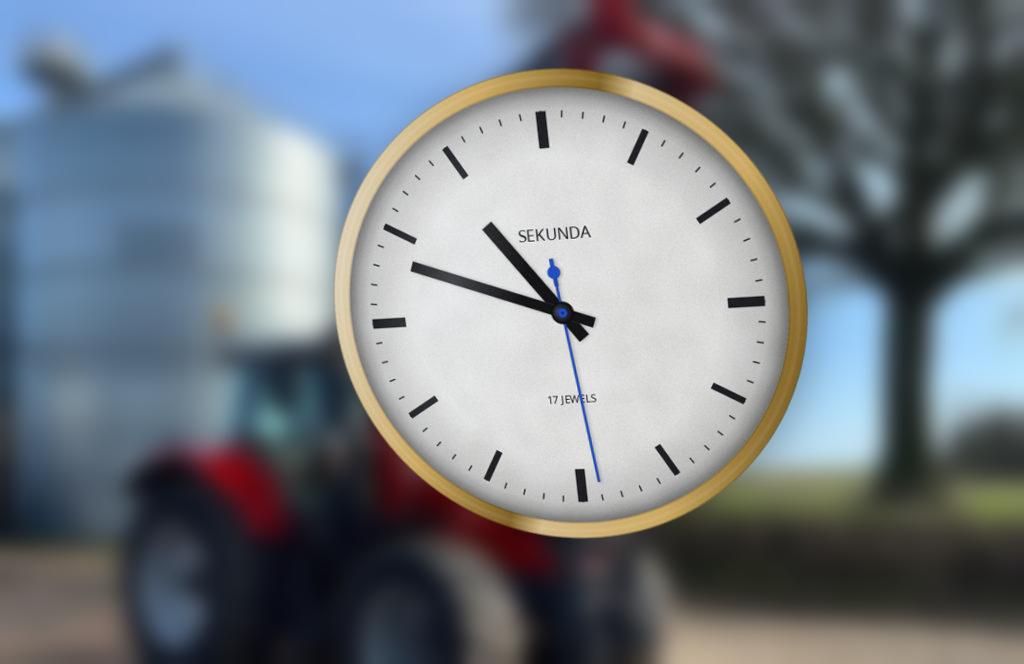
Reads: h=10 m=48 s=29
